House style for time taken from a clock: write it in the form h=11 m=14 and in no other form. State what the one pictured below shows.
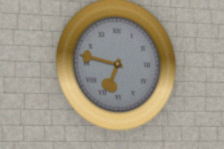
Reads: h=6 m=47
